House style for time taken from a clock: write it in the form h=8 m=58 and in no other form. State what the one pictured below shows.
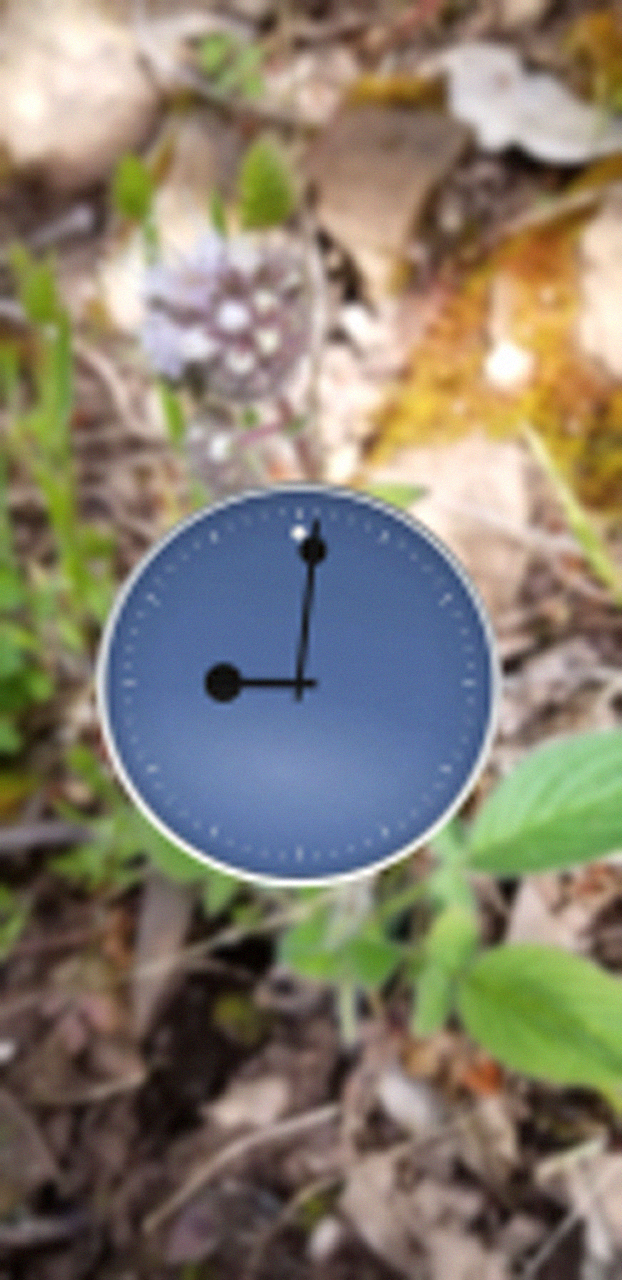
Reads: h=9 m=1
